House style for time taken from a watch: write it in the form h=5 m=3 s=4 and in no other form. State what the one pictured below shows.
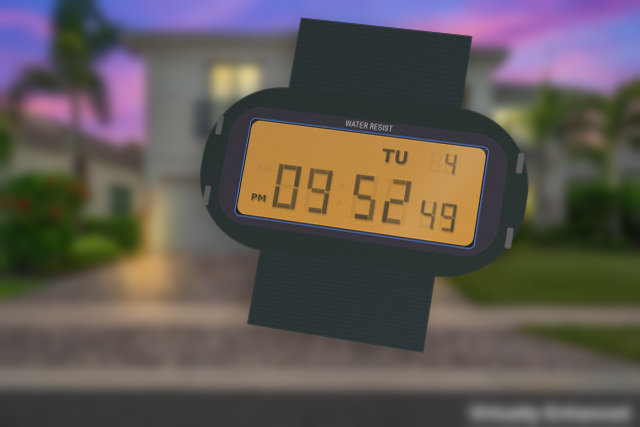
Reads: h=9 m=52 s=49
